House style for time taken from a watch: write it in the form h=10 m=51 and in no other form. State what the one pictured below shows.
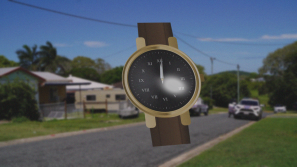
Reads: h=12 m=1
